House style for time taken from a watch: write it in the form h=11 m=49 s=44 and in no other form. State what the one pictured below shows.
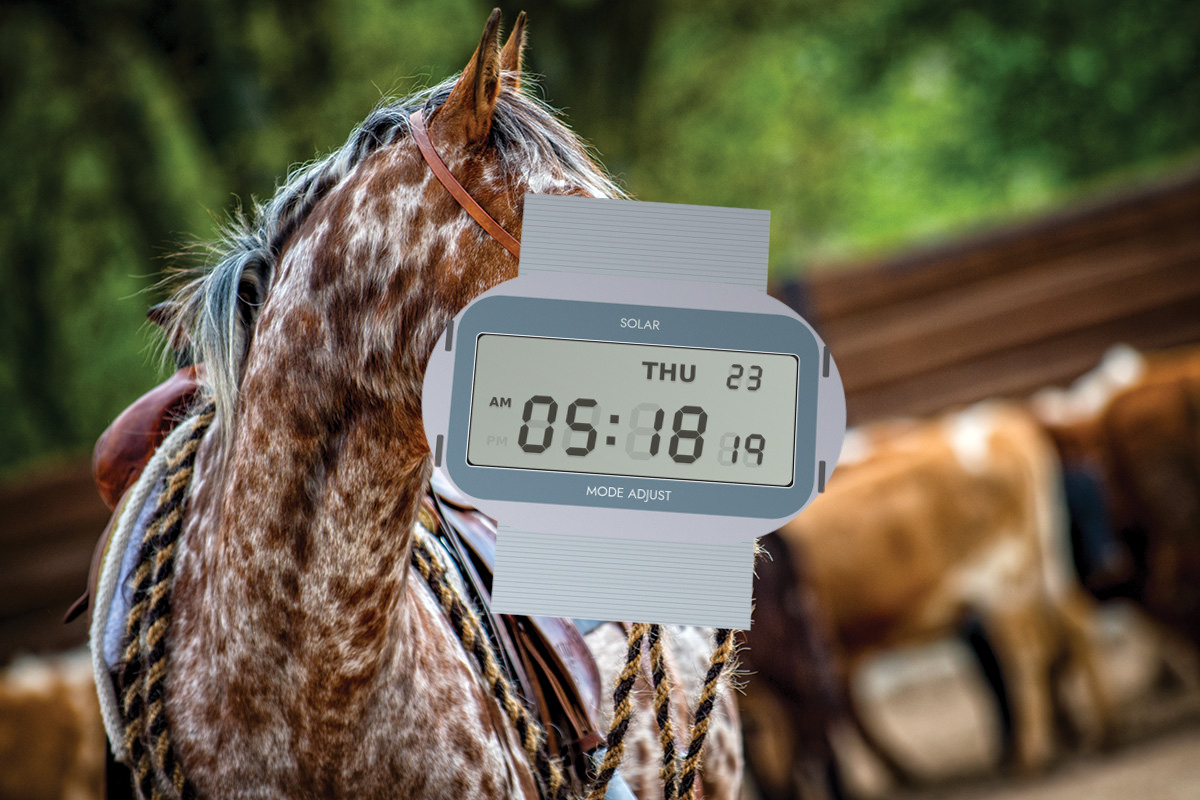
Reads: h=5 m=18 s=19
